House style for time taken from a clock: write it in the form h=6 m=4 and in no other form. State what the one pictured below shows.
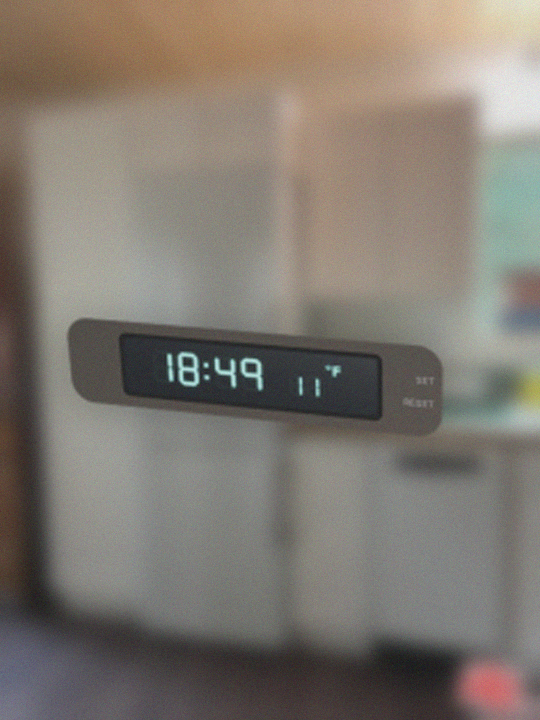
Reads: h=18 m=49
